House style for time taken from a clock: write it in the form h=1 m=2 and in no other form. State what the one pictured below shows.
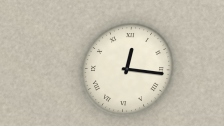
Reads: h=12 m=16
